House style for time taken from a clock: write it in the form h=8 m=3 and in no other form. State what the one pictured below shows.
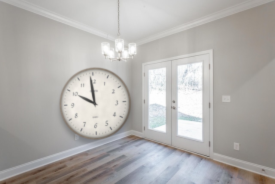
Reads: h=9 m=59
